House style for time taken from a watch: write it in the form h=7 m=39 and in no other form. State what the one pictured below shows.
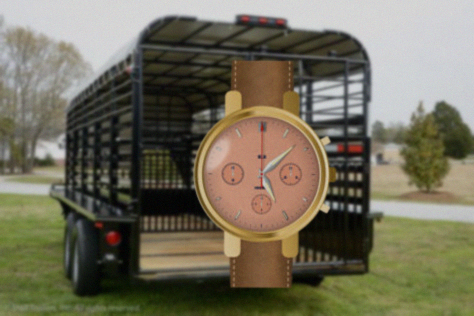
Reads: h=5 m=8
